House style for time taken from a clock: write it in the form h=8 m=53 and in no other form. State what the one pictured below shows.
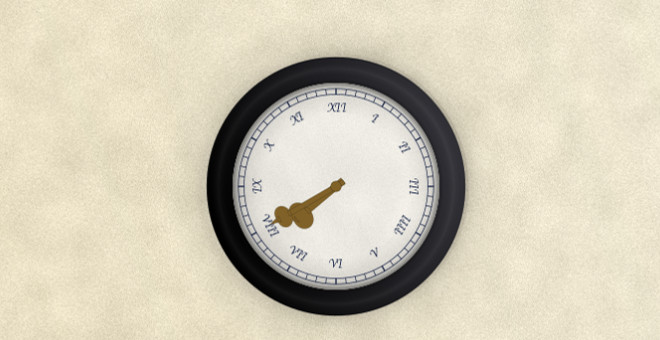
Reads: h=7 m=40
